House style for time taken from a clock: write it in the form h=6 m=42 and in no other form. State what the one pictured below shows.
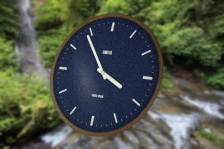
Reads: h=3 m=54
